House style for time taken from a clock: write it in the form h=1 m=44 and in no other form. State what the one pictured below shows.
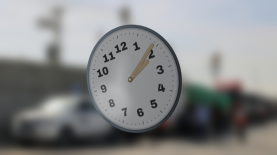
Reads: h=2 m=9
